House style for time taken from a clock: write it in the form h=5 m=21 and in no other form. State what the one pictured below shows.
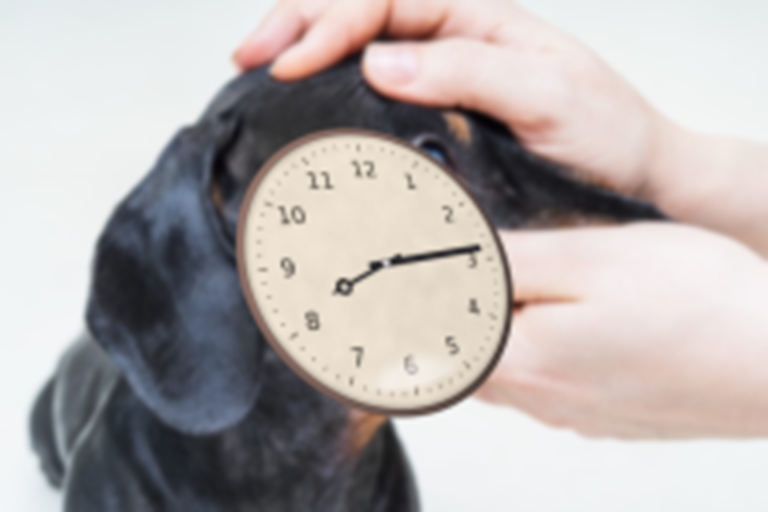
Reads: h=8 m=14
